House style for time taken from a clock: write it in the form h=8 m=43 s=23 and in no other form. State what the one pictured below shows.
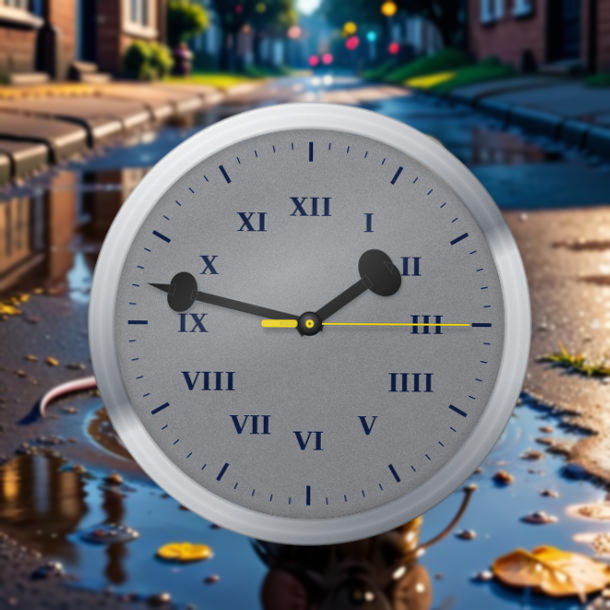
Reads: h=1 m=47 s=15
